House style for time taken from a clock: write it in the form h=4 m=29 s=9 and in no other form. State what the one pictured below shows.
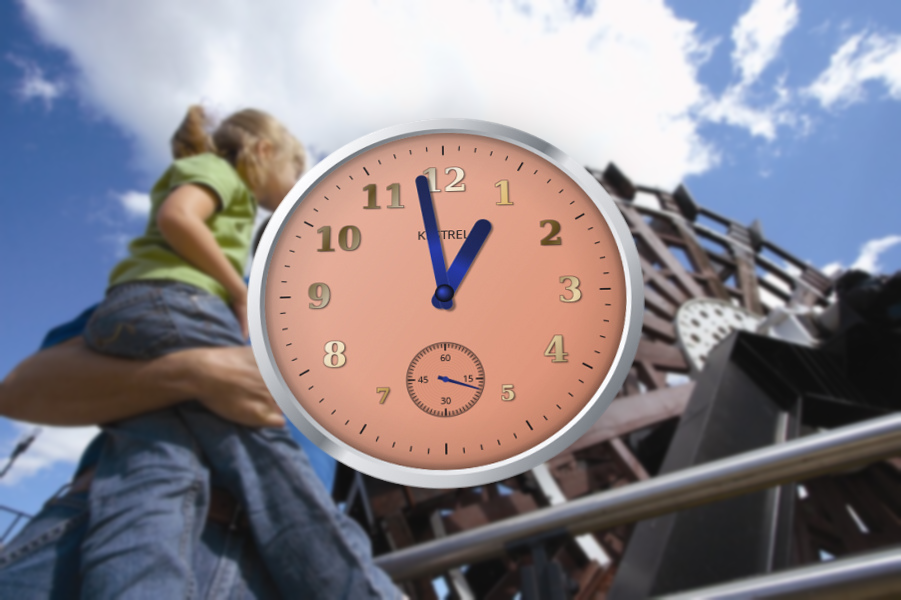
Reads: h=12 m=58 s=18
